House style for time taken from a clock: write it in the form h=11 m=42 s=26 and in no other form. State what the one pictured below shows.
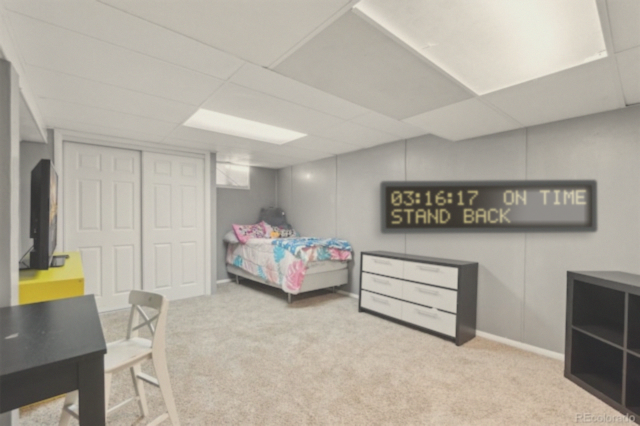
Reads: h=3 m=16 s=17
